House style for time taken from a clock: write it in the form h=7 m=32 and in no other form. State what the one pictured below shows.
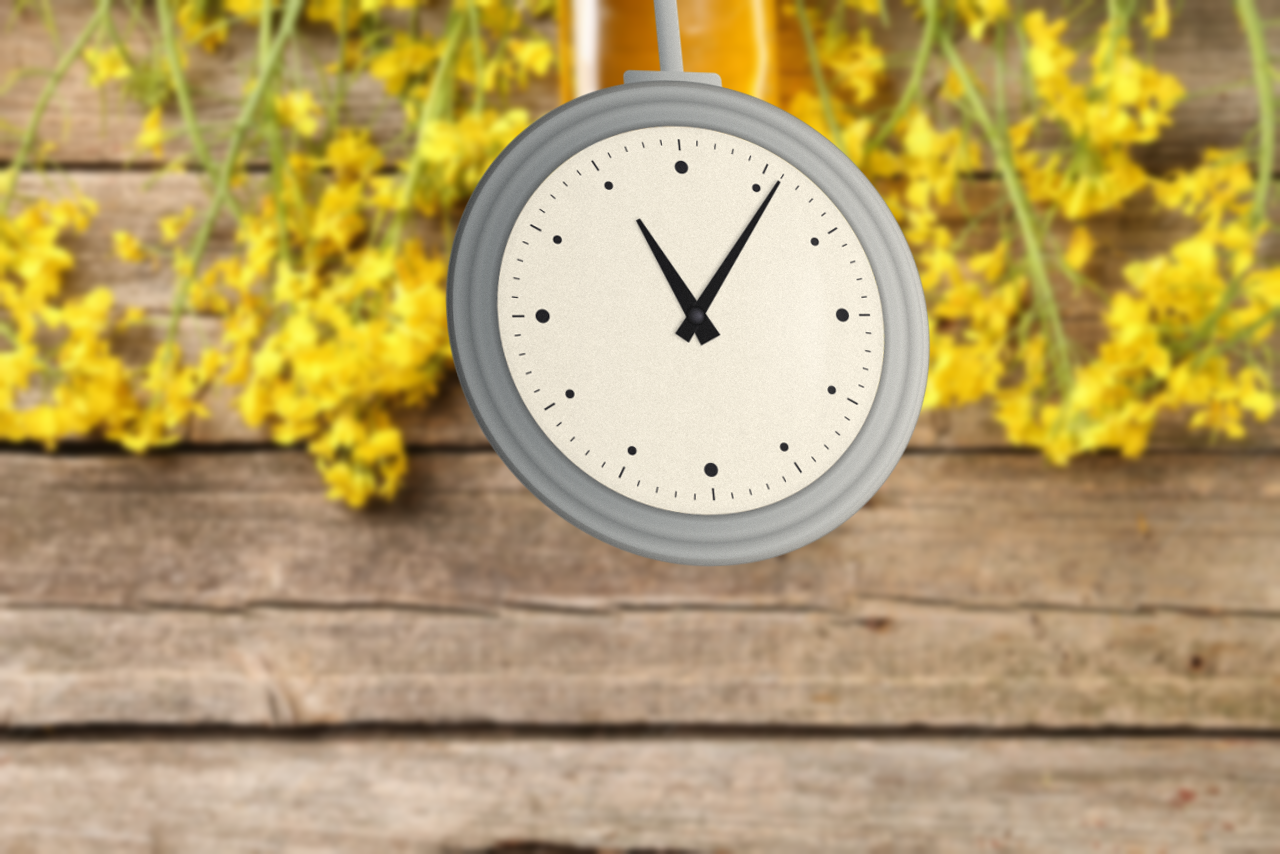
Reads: h=11 m=6
